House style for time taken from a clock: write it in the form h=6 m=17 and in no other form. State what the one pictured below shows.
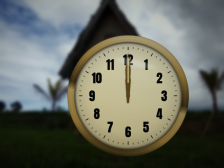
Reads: h=12 m=0
